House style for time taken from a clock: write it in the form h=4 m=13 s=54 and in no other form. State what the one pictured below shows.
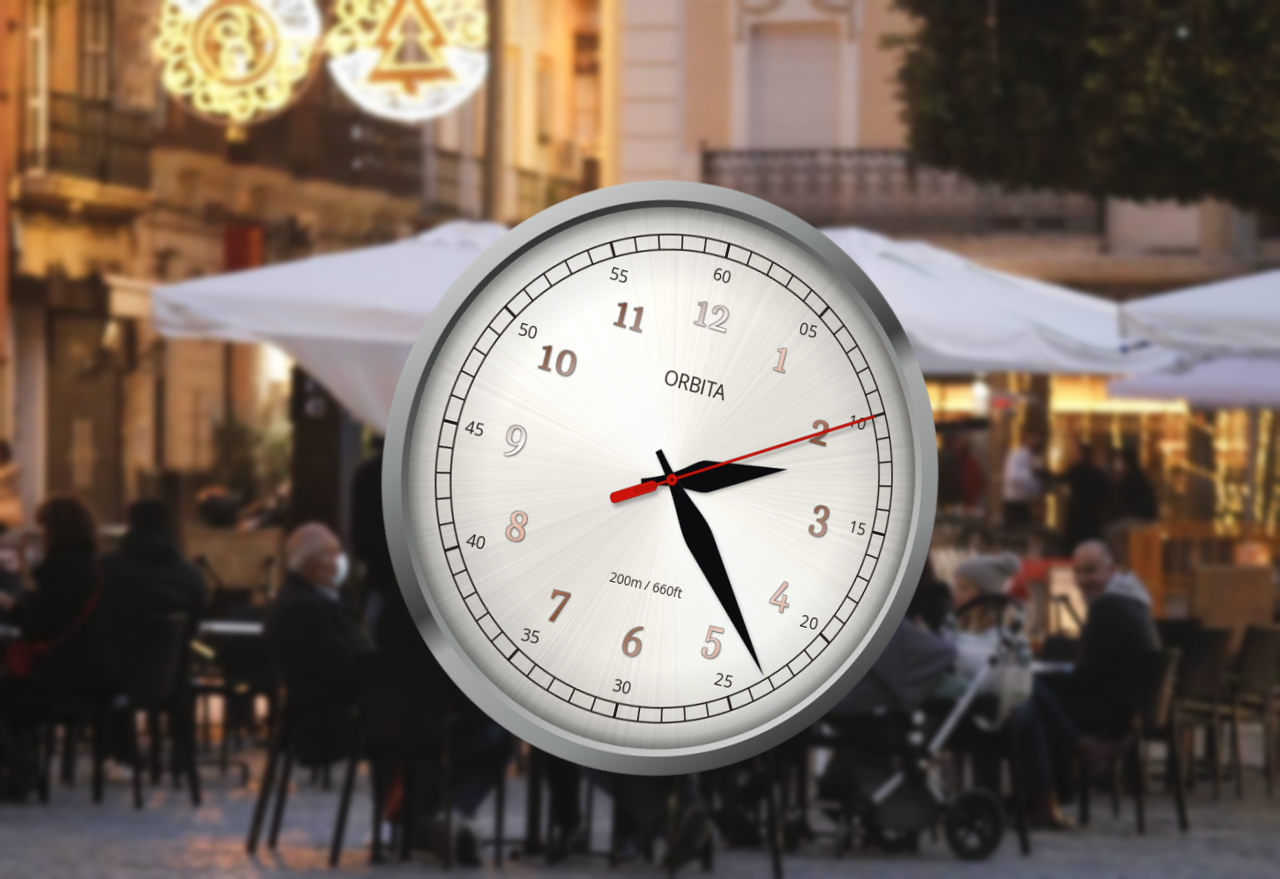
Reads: h=2 m=23 s=10
